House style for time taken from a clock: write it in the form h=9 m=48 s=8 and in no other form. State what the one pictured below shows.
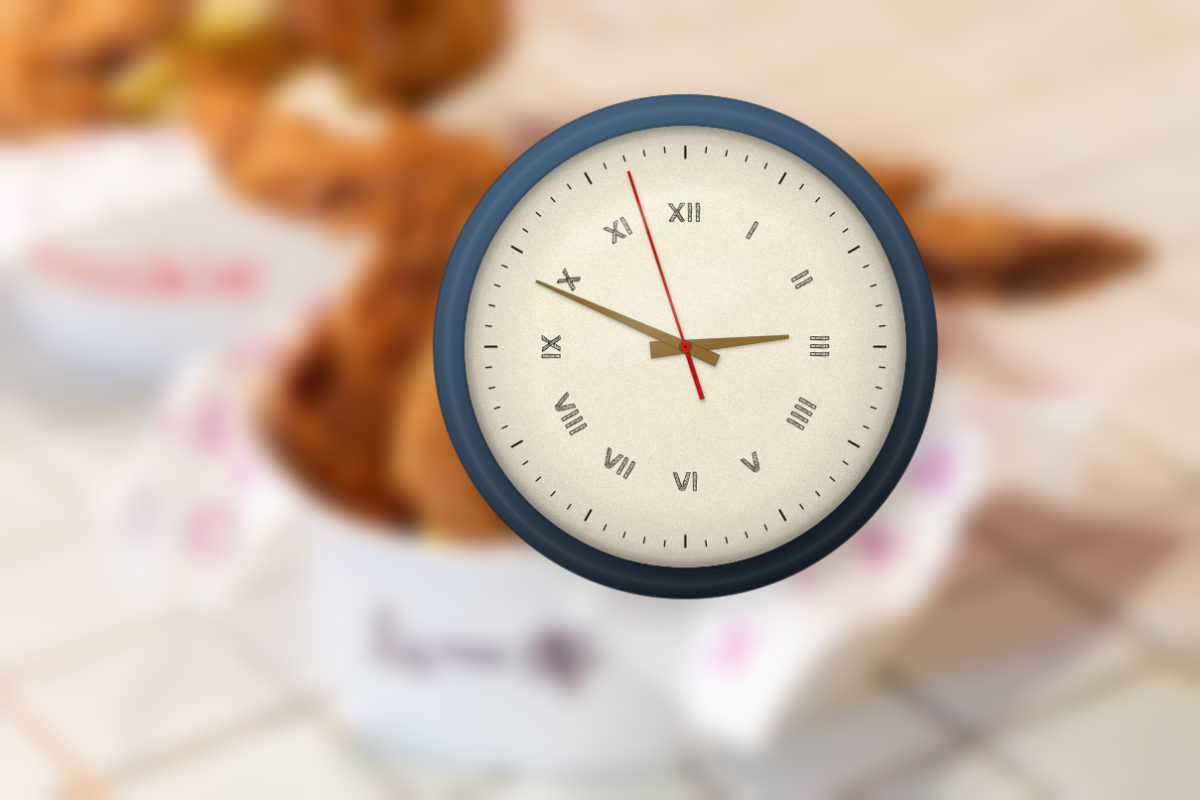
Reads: h=2 m=48 s=57
